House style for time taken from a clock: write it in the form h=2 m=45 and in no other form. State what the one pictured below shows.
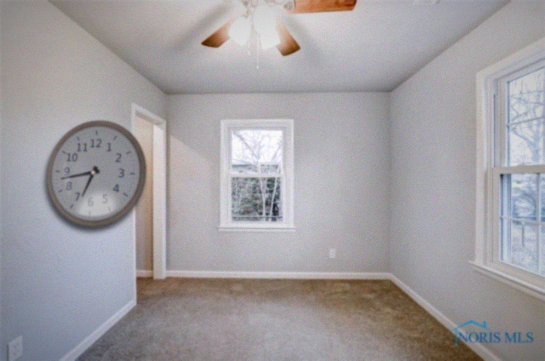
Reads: h=6 m=43
